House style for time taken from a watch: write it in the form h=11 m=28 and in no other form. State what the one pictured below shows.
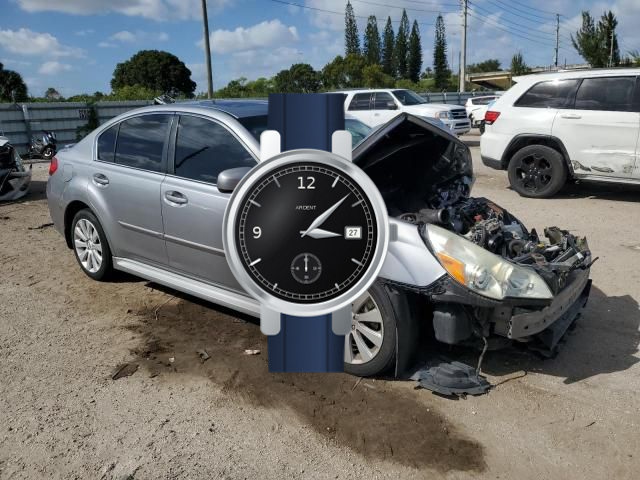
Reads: h=3 m=8
